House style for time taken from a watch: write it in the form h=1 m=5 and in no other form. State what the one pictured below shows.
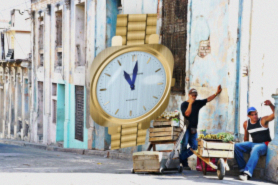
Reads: h=11 m=1
